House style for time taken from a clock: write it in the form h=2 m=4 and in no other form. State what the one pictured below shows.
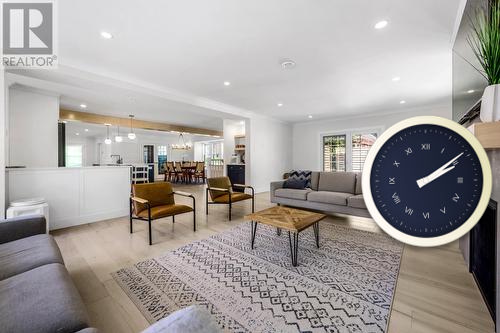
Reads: h=2 m=9
